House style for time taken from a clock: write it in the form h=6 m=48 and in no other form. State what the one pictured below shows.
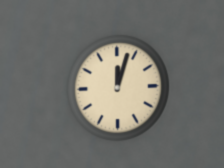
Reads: h=12 m=3
